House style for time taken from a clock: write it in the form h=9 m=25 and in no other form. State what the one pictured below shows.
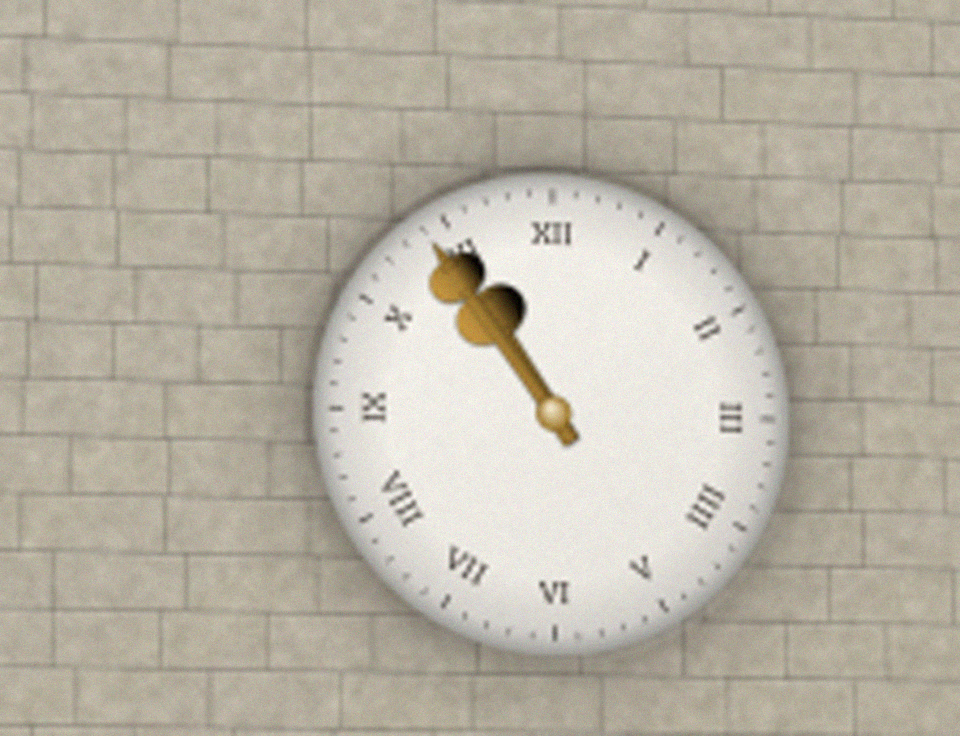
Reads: h=10 m=54
